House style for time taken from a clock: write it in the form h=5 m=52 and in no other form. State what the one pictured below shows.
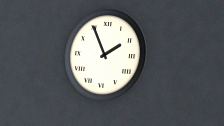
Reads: h=1 m=55
